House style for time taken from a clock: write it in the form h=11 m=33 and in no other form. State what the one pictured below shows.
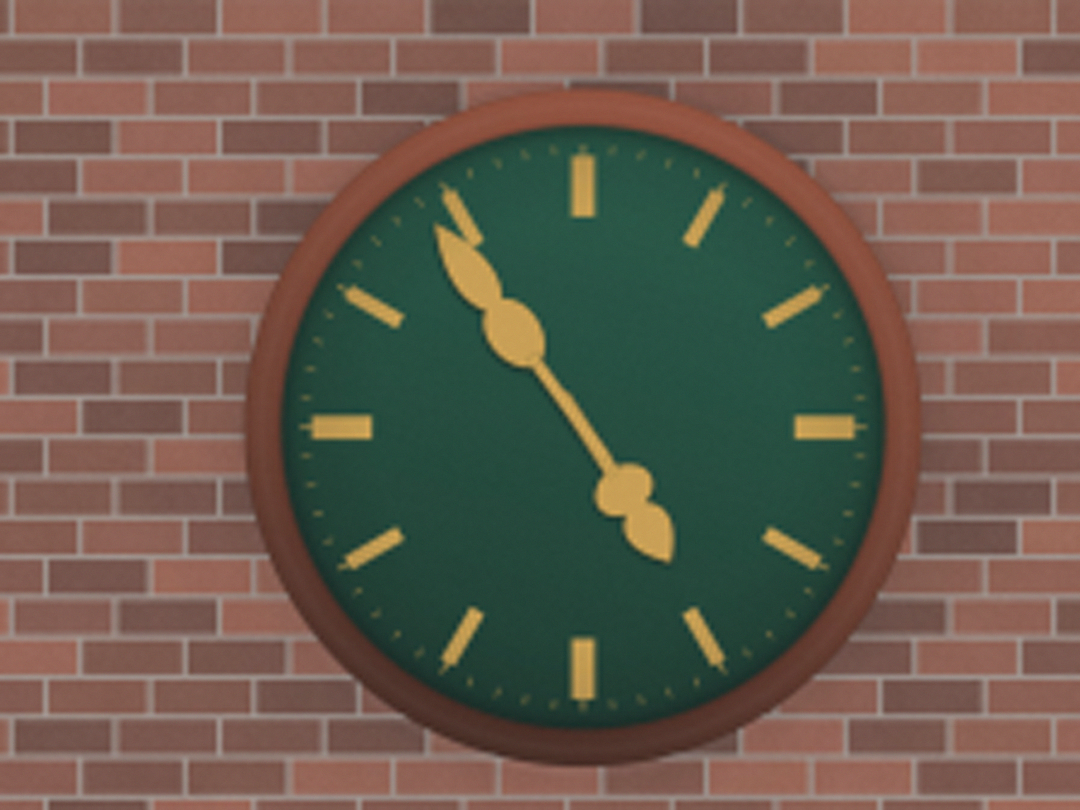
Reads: h=4 m=54
